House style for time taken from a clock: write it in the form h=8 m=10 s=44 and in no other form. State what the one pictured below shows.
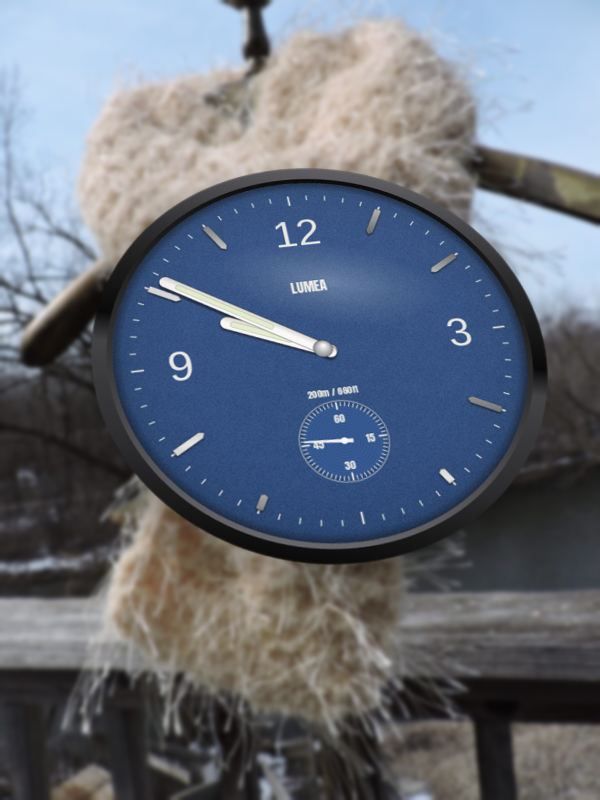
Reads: h=9 m=50 s=46
